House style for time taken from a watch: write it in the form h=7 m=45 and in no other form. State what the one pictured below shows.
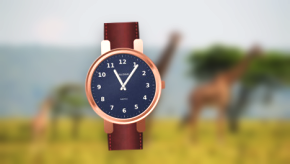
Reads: h=11 m=6
